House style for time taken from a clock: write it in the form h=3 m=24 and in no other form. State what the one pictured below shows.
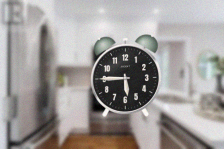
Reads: h=5 m=45
